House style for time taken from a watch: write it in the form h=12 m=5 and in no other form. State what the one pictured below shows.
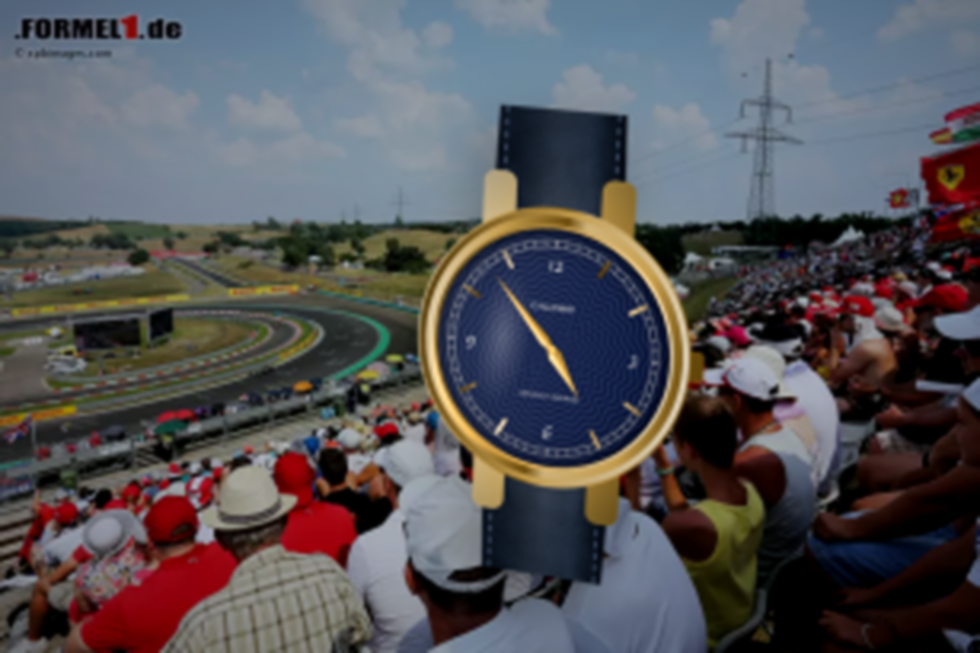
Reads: h=4 m=53
